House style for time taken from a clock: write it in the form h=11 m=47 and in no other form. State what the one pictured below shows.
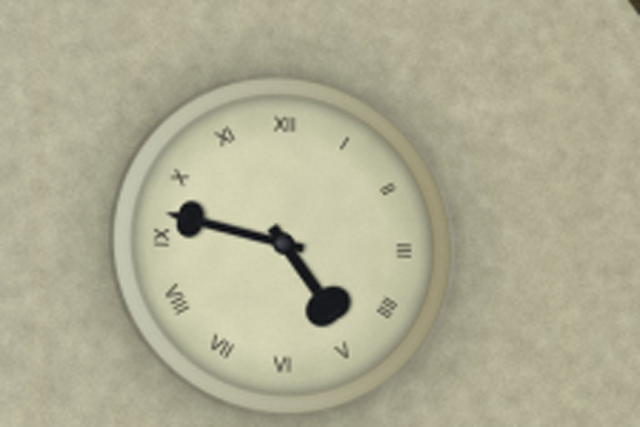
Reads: h=4 m=47
